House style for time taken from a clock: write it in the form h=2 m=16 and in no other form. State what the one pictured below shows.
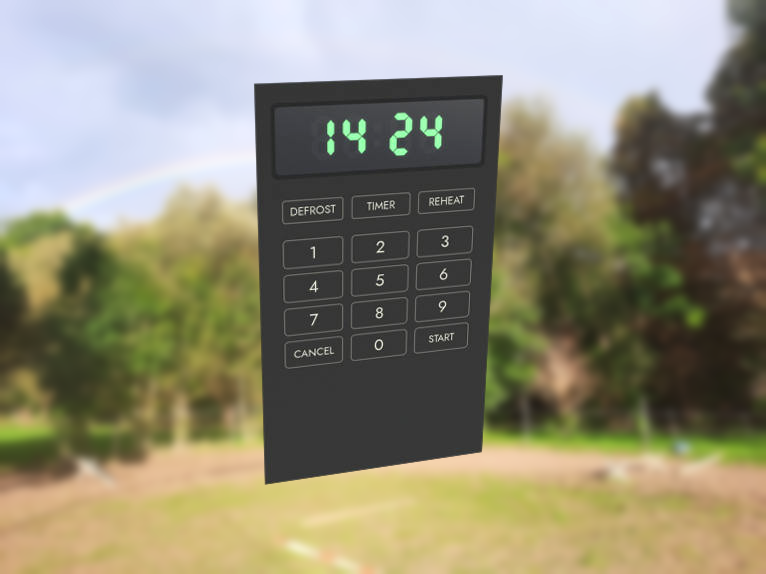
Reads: h=14 m=24
